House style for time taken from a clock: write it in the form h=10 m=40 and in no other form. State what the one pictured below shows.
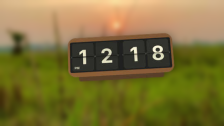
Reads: h=12 m=18
